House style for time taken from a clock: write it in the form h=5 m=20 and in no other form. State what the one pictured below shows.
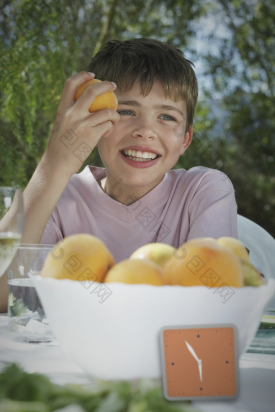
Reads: h=5 m=55
